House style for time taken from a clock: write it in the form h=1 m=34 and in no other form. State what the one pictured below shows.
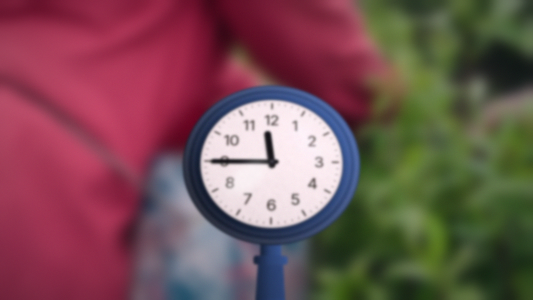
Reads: h=11 m=45
